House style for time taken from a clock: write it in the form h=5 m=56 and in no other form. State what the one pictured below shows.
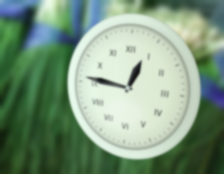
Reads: h=12 m=46
